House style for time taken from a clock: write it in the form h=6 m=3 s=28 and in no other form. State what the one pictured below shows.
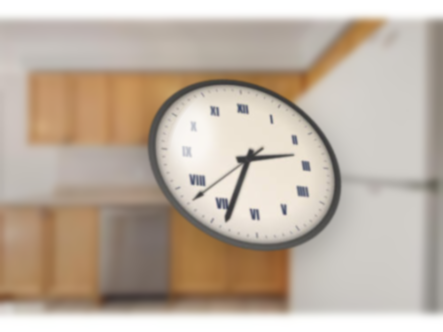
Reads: h=2 m=33 s=38
